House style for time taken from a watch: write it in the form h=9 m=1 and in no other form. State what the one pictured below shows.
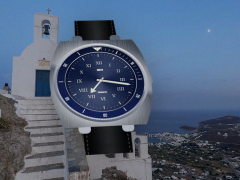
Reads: h=7 m=17
